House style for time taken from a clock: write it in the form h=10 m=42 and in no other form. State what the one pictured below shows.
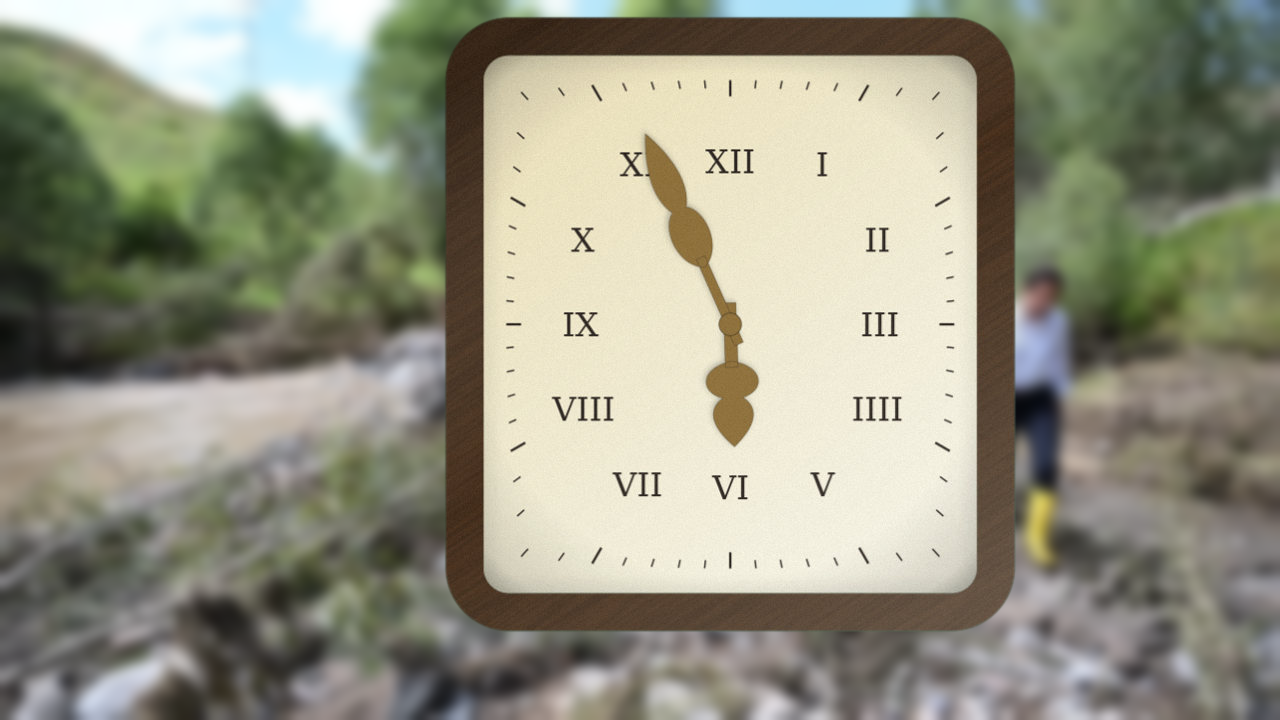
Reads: h=5 m=56
